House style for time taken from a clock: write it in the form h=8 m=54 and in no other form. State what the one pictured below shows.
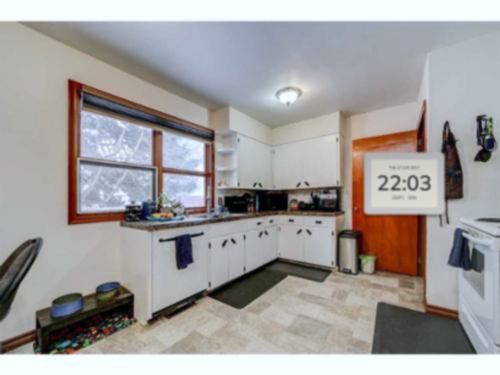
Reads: h=22 m=3
